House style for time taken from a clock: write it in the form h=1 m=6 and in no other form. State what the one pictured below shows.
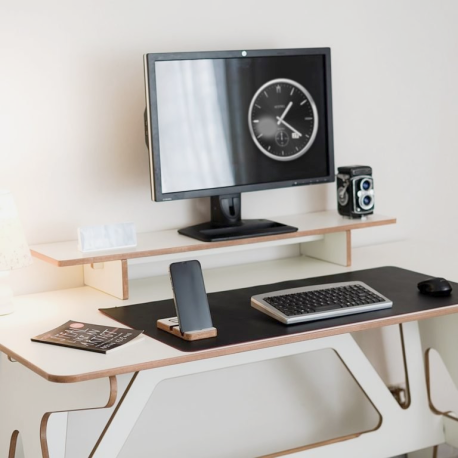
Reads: h=1 m=21
